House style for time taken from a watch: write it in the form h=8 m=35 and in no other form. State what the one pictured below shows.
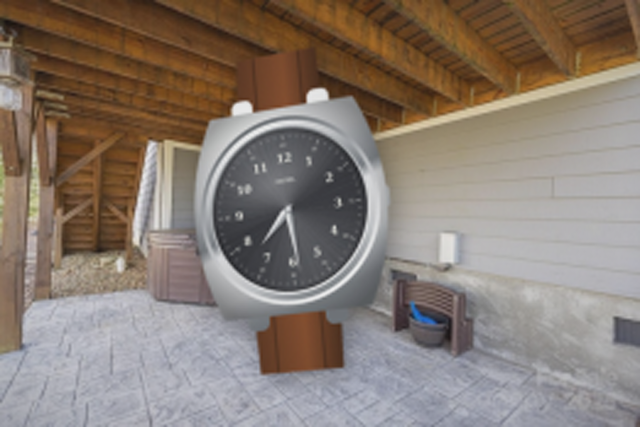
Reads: h=7 m=29
